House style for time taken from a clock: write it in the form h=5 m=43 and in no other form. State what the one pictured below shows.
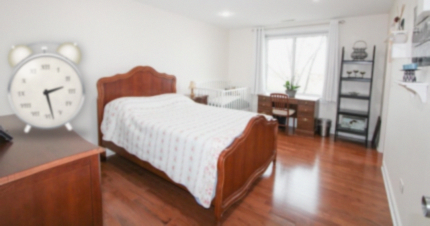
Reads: h=2 m=28
